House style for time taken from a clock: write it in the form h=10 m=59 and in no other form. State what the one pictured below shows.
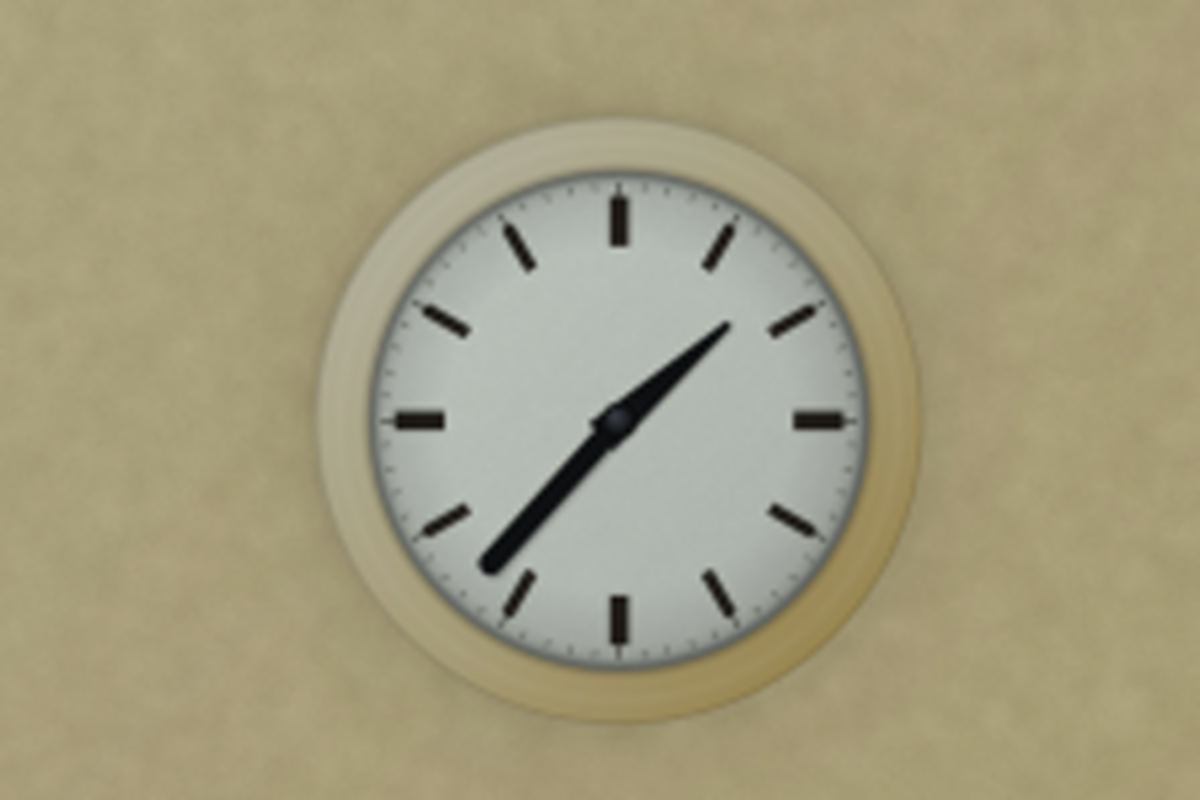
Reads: h=1 m=37
